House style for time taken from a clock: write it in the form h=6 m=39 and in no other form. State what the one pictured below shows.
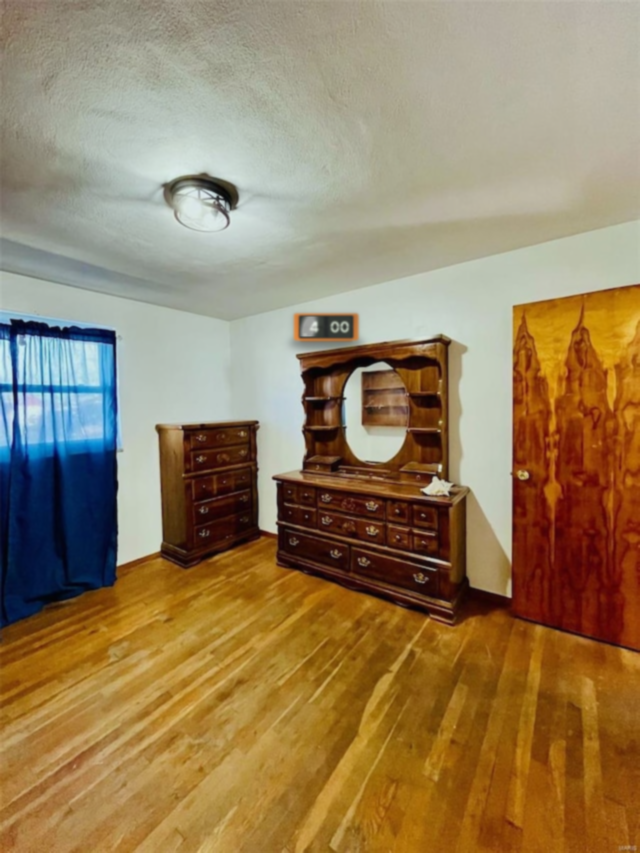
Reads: h=4 m=0
